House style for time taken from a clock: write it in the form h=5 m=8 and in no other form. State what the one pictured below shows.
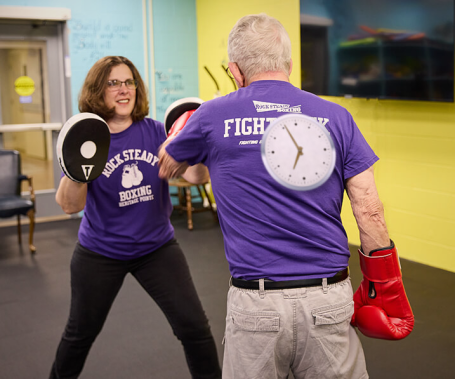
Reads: h=6 m=56
